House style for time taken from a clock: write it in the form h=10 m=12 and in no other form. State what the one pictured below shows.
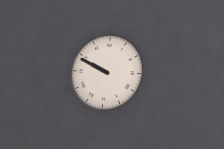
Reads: h=9 m=49
